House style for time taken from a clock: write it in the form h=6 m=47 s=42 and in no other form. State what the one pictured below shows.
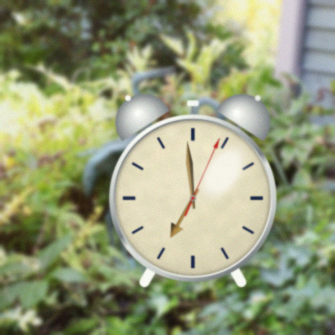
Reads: h=6 m=59 s=4
